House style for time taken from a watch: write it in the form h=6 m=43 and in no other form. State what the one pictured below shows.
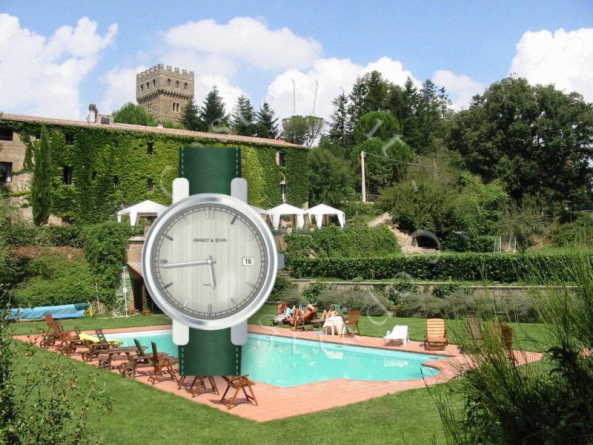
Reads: h=5 m=44
